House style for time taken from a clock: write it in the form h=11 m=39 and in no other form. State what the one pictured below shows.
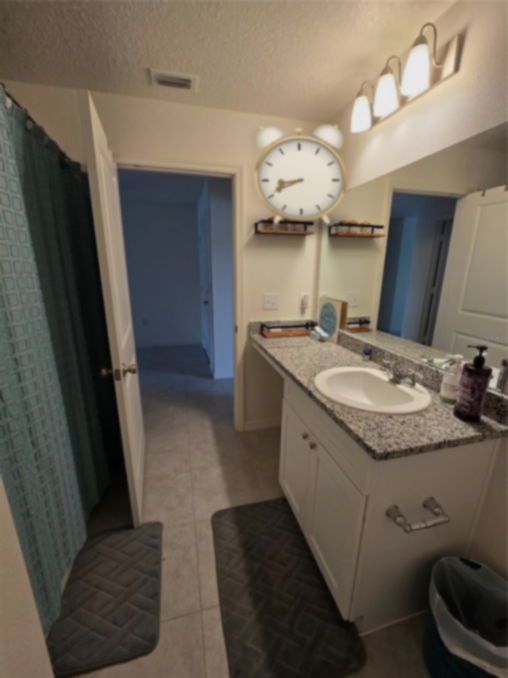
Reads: h=8 m=41
